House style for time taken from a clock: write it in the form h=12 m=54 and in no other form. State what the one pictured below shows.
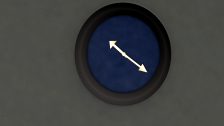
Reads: h=10 m=21
